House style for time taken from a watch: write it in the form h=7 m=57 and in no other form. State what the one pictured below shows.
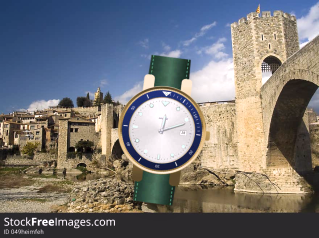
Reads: h=12 m=11
